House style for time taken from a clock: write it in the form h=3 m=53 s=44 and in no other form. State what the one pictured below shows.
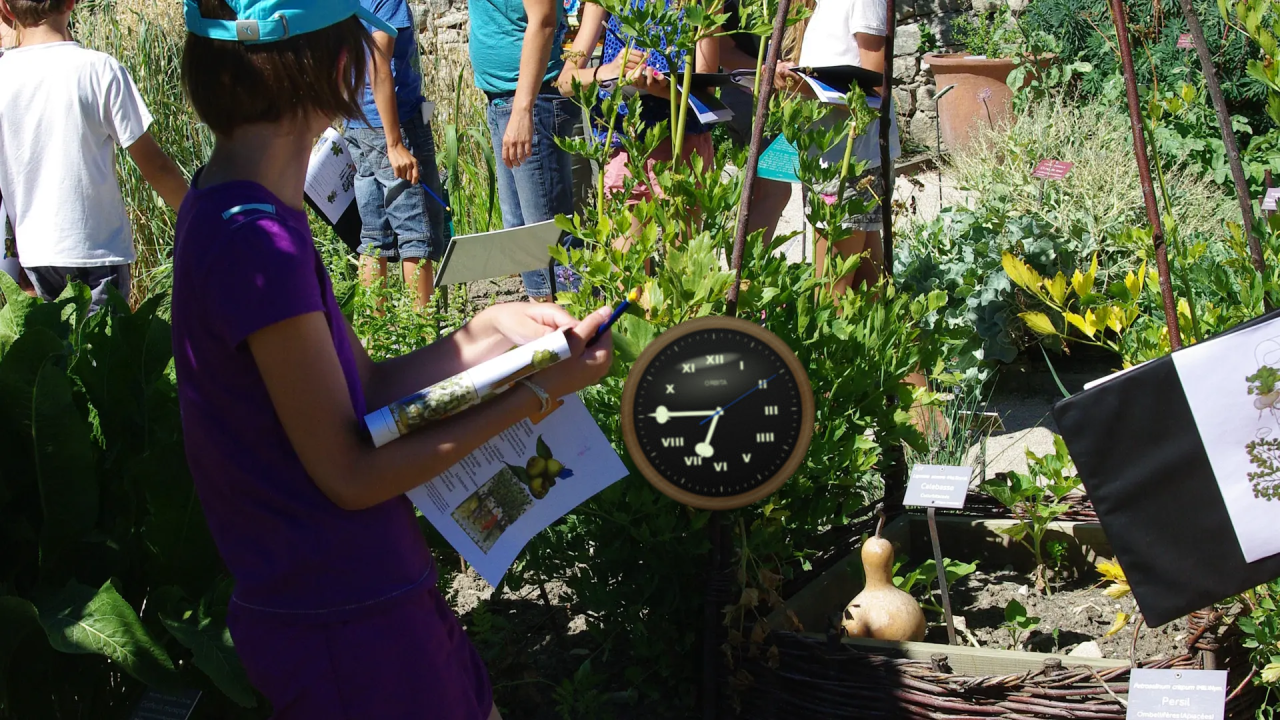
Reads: h=6 m=45 s=10
